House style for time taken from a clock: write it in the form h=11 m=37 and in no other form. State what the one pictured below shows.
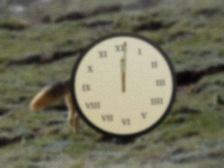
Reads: h=12 m=1
